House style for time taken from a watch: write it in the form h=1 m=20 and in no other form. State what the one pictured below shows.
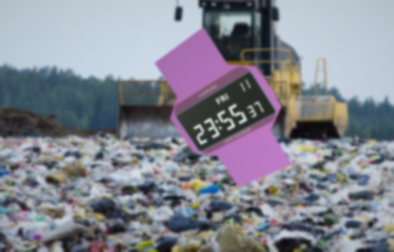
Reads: h=23 m=55
